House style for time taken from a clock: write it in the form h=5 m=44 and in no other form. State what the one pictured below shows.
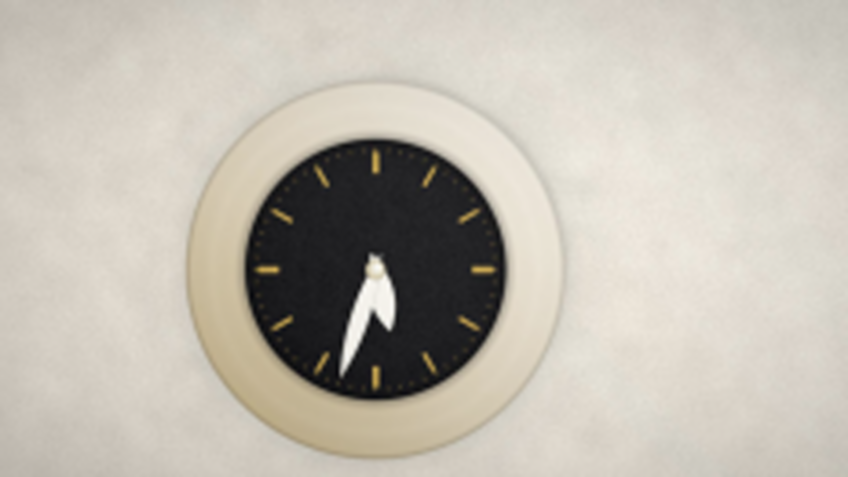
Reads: h=5 m=33
